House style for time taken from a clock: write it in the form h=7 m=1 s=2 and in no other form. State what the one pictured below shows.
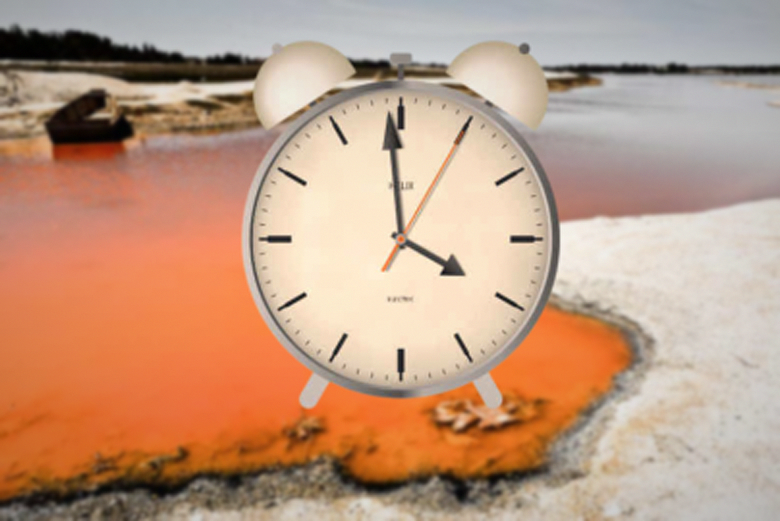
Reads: h=3 m=59 s=5
